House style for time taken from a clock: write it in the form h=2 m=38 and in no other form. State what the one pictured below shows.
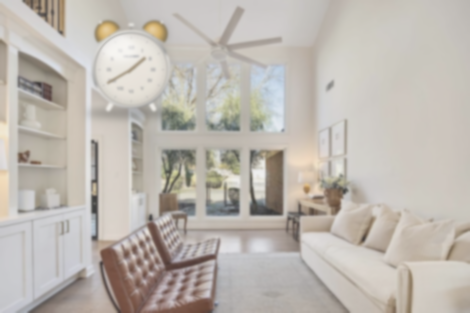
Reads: h=1 m=40
